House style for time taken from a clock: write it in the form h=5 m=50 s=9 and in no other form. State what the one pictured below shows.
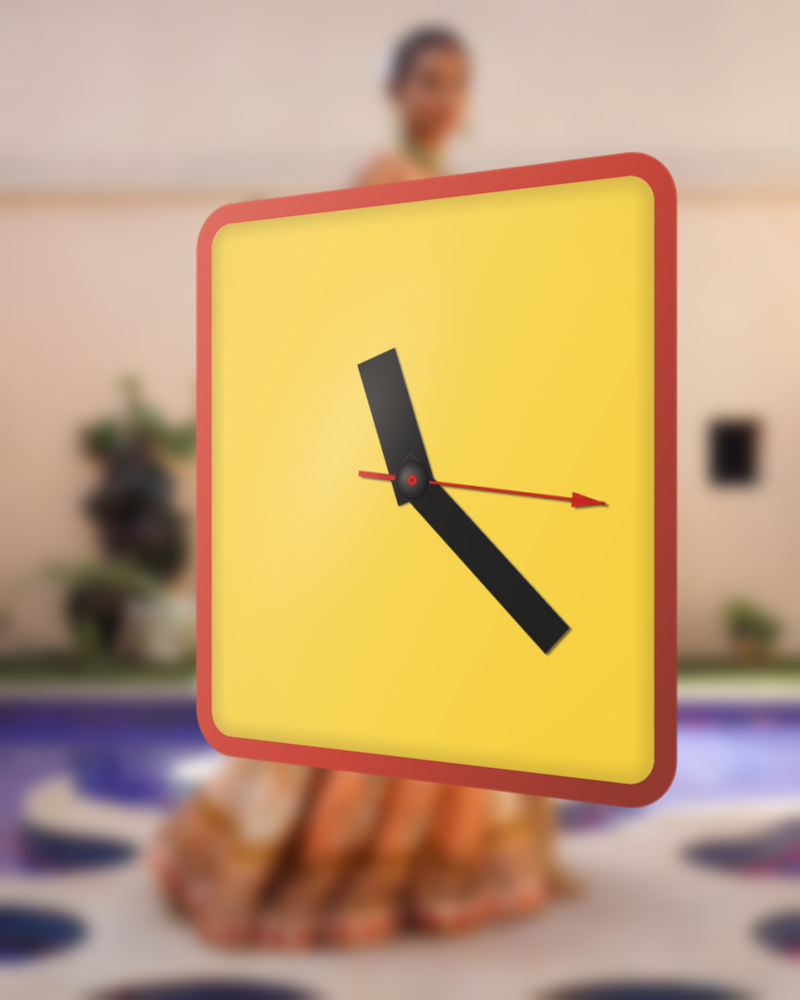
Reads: h=11 m=22 s=16
